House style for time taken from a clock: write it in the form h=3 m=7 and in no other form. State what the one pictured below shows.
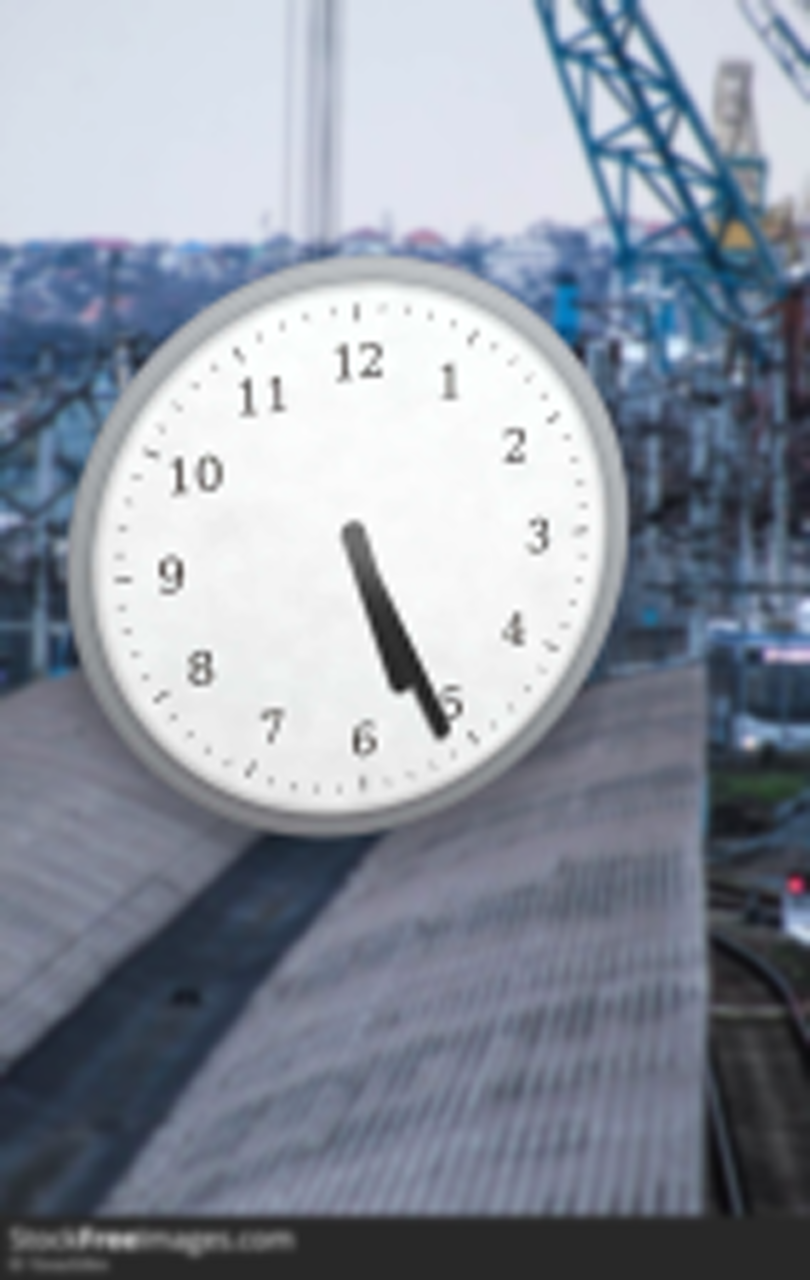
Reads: h=5 m=26
